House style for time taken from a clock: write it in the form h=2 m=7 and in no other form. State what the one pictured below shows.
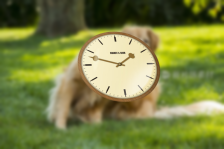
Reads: h=1 m=48
